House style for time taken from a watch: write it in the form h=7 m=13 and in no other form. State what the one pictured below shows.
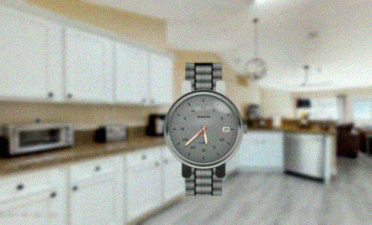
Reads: h=5 m=38
